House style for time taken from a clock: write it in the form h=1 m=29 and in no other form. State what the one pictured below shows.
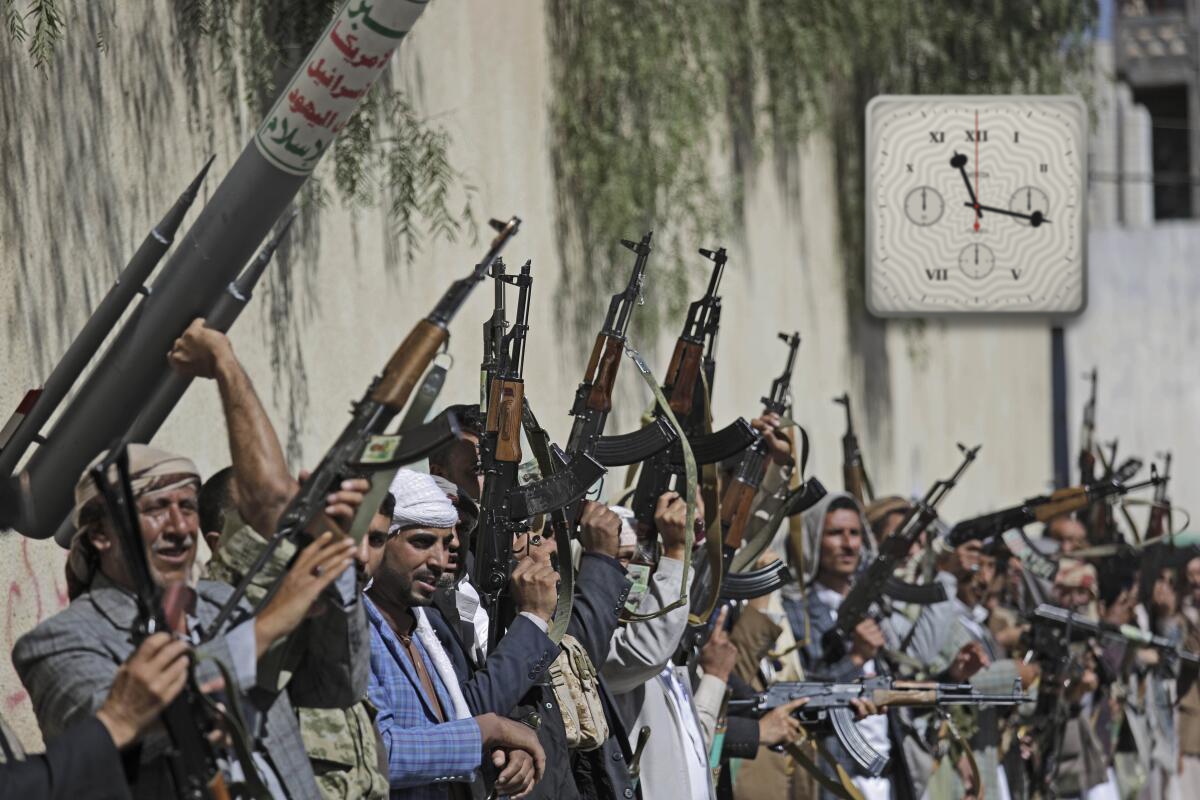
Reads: h=11 m=17
